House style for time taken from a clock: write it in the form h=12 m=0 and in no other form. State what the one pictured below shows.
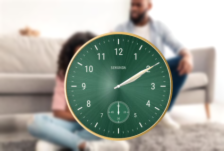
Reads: h=2 m=10
